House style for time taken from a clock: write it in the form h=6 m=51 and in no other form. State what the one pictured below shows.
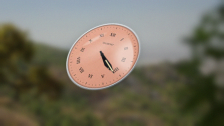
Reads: h=4 m=21
